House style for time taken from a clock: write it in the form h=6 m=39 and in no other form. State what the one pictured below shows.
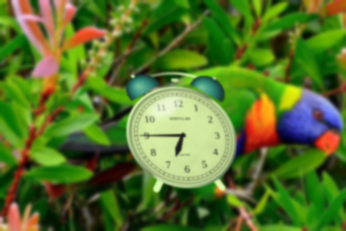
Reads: h=6 m=45
